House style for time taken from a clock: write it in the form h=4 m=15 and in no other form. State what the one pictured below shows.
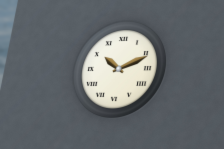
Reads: h=10 m=11
